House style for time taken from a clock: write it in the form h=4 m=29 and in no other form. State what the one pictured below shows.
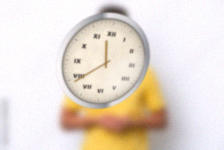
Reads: h=11 m=39
